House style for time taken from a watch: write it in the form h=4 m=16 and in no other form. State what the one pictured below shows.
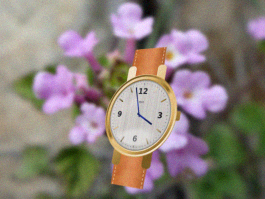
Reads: h=3 m=57
